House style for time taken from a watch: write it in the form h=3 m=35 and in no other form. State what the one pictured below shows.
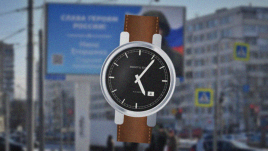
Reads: h=5 m=6
